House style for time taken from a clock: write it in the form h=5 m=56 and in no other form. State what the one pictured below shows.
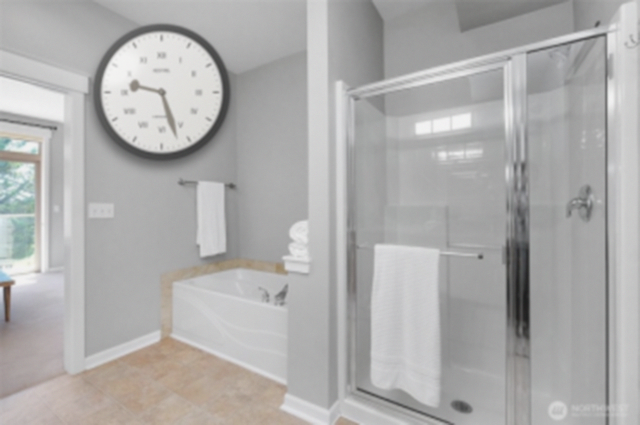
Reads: h=9 m=27
